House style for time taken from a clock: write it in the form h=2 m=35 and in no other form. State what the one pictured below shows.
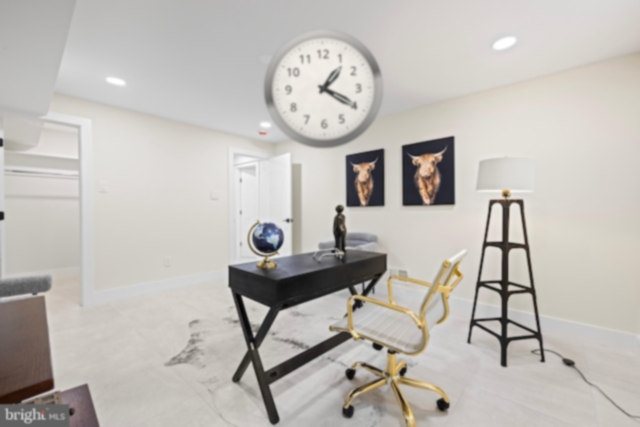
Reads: h=1 m=20
